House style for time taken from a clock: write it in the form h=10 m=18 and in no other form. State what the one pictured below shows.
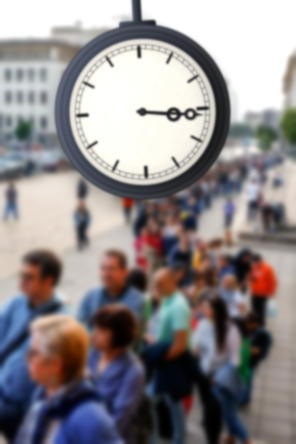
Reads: h=3 m=16
